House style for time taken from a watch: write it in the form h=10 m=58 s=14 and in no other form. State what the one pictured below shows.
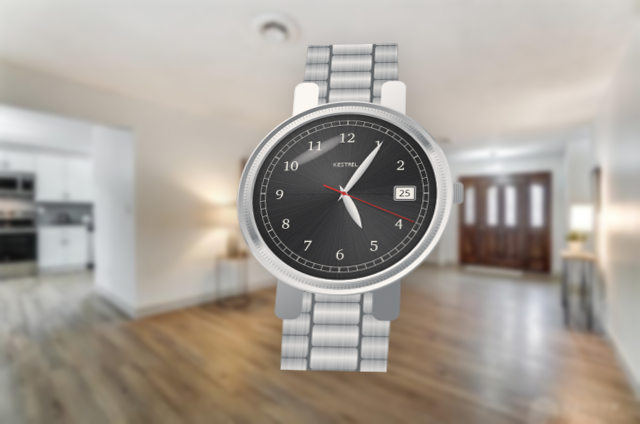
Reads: h=5 m=5 s=19
